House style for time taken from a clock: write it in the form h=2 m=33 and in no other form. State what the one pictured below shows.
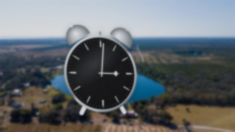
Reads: h=3 m=1
